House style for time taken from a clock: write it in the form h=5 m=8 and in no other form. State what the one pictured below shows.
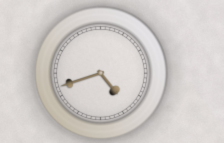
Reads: h=4 m=42
